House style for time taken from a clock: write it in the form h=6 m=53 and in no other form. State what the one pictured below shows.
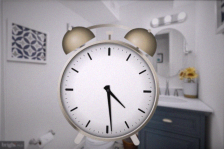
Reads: h=4 m=29
